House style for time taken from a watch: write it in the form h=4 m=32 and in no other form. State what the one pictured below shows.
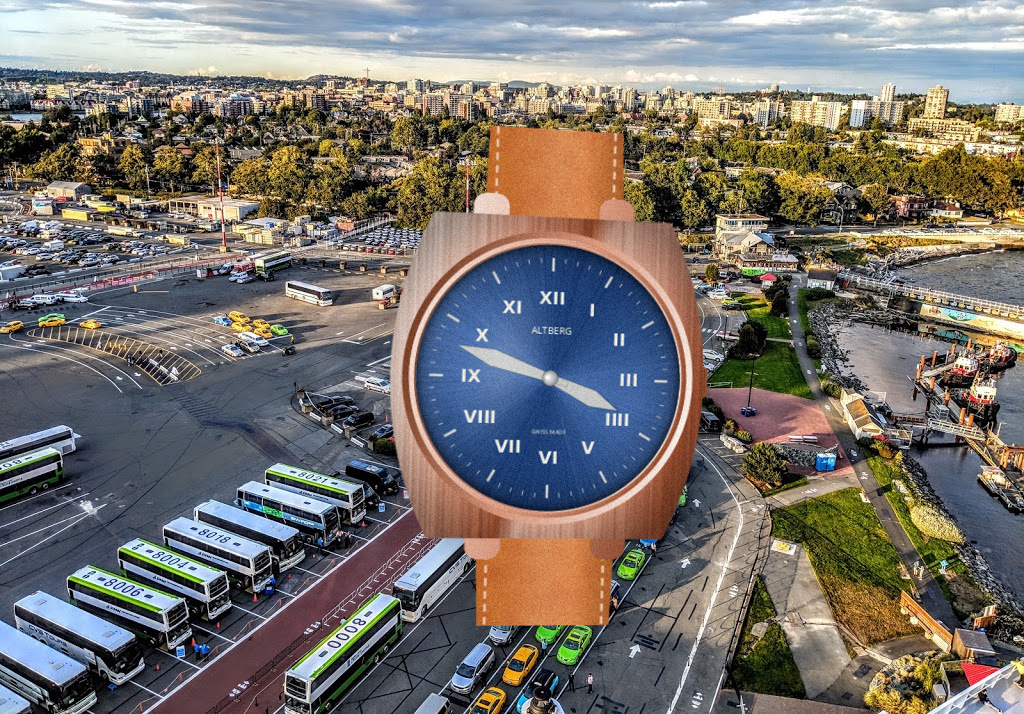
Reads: h=3 m=48
